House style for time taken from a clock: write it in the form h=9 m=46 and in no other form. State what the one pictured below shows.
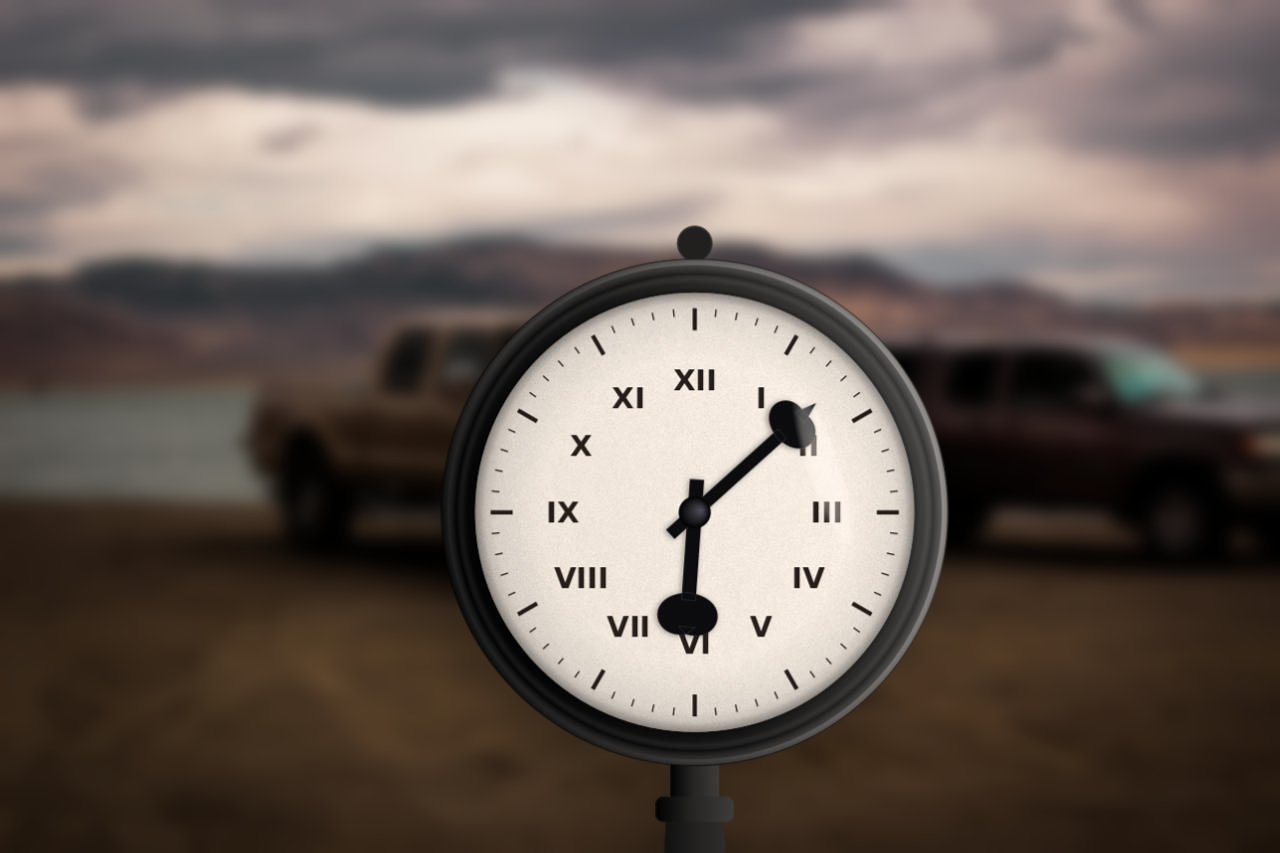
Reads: h=6 m=8
